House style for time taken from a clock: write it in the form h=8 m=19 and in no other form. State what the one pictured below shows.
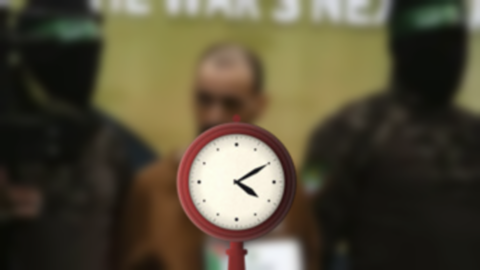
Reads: h=4 m=10
